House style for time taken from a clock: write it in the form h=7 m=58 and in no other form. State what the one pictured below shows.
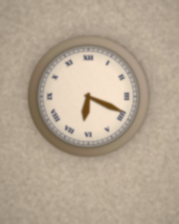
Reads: h=6 m=19
